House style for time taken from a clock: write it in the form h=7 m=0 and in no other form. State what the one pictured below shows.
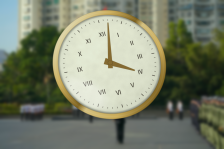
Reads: h=4 m=2
